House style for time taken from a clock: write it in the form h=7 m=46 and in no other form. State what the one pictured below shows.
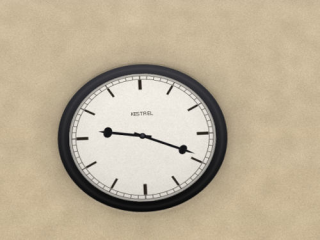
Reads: h=9 m=19
